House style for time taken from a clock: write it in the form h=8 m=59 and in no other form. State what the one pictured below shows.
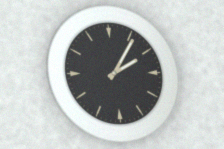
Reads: h=2 m=6
